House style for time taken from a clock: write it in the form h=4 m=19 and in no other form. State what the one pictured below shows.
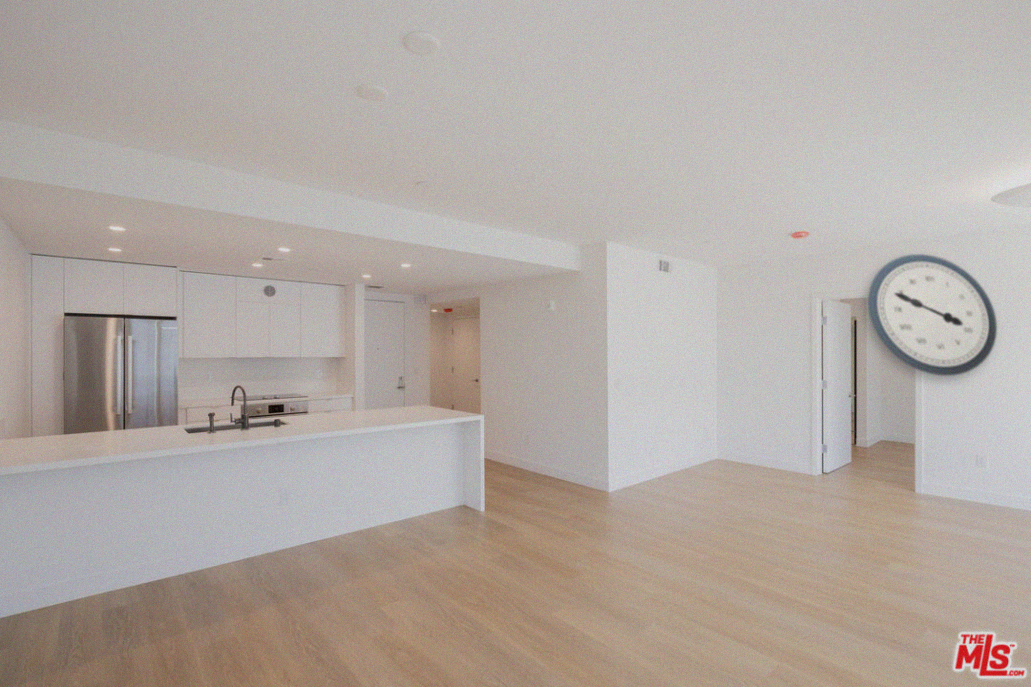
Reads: h=3 m=49
